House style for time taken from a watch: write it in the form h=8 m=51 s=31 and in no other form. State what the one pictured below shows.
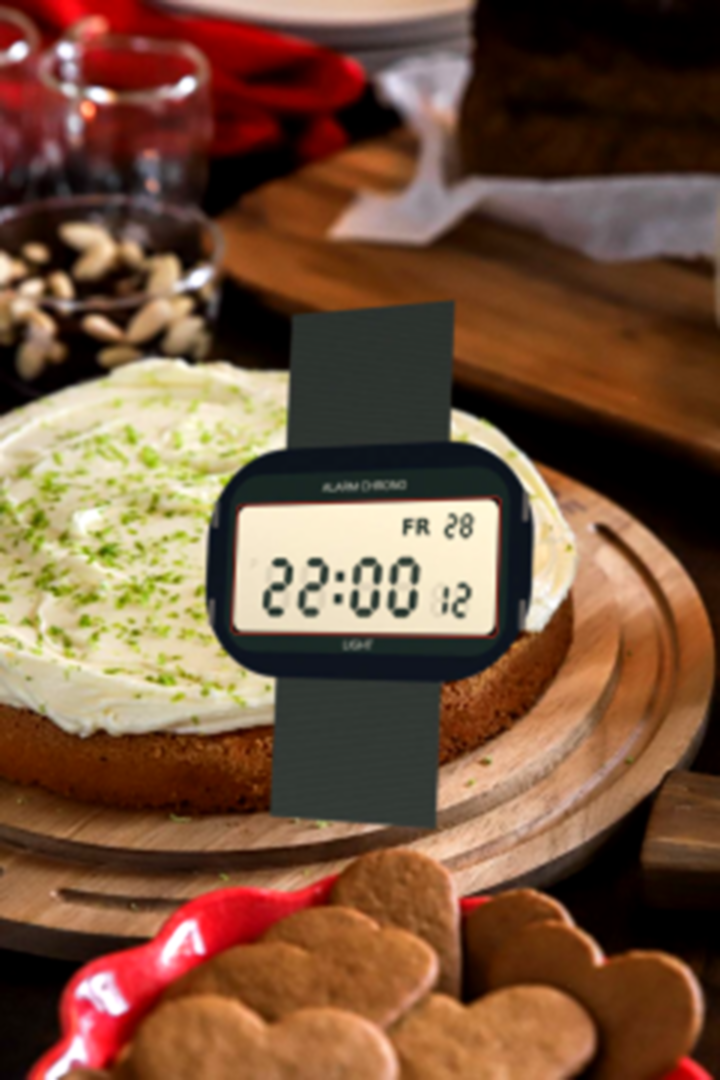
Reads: h=22 m=0 s=12
